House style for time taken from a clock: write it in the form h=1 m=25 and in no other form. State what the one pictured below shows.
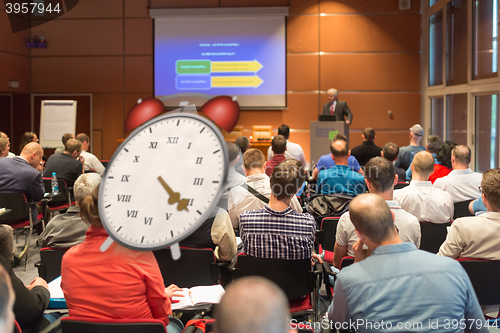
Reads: h=4 m=21
